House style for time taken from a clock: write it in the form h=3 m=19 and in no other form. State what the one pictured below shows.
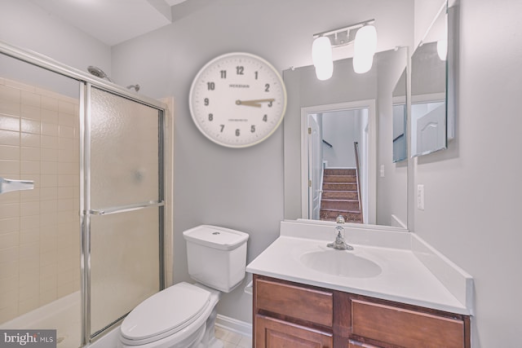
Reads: h=3 m=14
